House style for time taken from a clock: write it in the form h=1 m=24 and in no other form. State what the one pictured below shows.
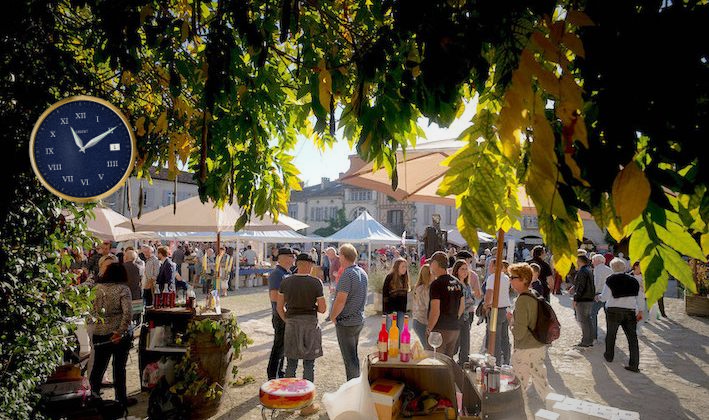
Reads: h=11 m=10
